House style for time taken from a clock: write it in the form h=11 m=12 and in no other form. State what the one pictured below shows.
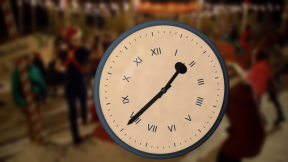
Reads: h=1 m=40
